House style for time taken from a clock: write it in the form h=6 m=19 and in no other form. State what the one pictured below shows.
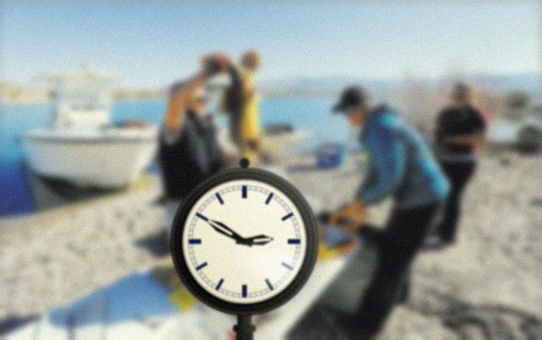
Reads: h=2 m=50
